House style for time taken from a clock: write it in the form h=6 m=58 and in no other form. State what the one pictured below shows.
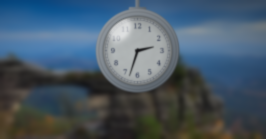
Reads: h=2 m=33
